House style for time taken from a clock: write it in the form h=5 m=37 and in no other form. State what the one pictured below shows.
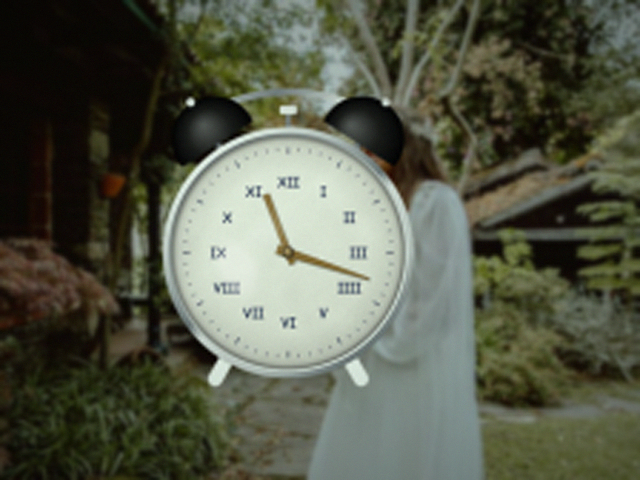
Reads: h=11 m=18
